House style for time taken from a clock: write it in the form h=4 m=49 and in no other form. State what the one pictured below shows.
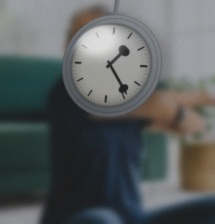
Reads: h=1 m=24
